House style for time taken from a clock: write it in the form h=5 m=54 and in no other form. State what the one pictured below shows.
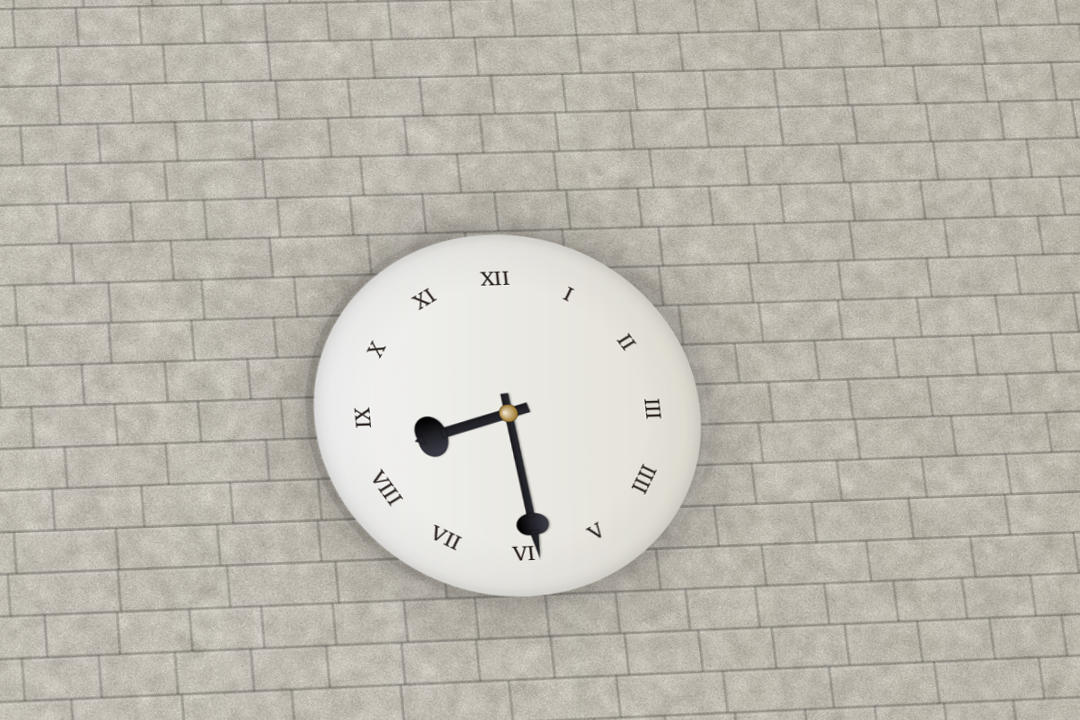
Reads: h=8 m=29
